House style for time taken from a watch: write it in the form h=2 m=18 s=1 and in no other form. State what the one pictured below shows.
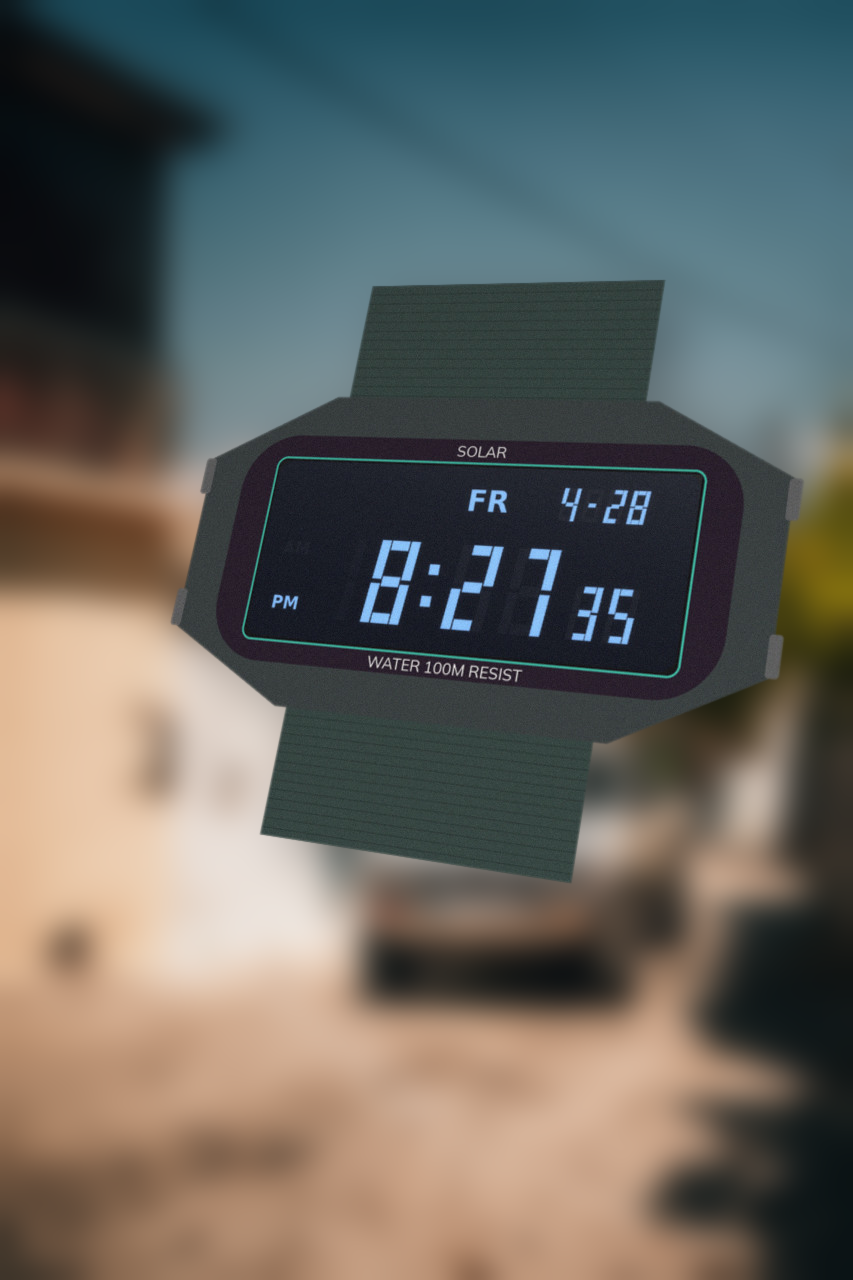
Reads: h=8 m=27 s=35
